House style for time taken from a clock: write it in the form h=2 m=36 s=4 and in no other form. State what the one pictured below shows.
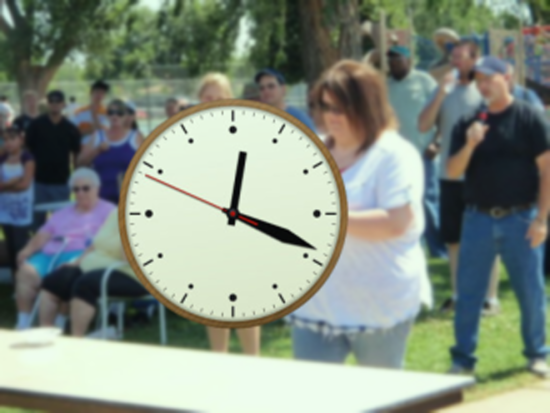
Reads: h=12 m=18 s=49
